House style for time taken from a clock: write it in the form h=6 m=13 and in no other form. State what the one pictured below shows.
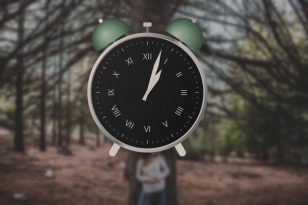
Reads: h=1 m=3
